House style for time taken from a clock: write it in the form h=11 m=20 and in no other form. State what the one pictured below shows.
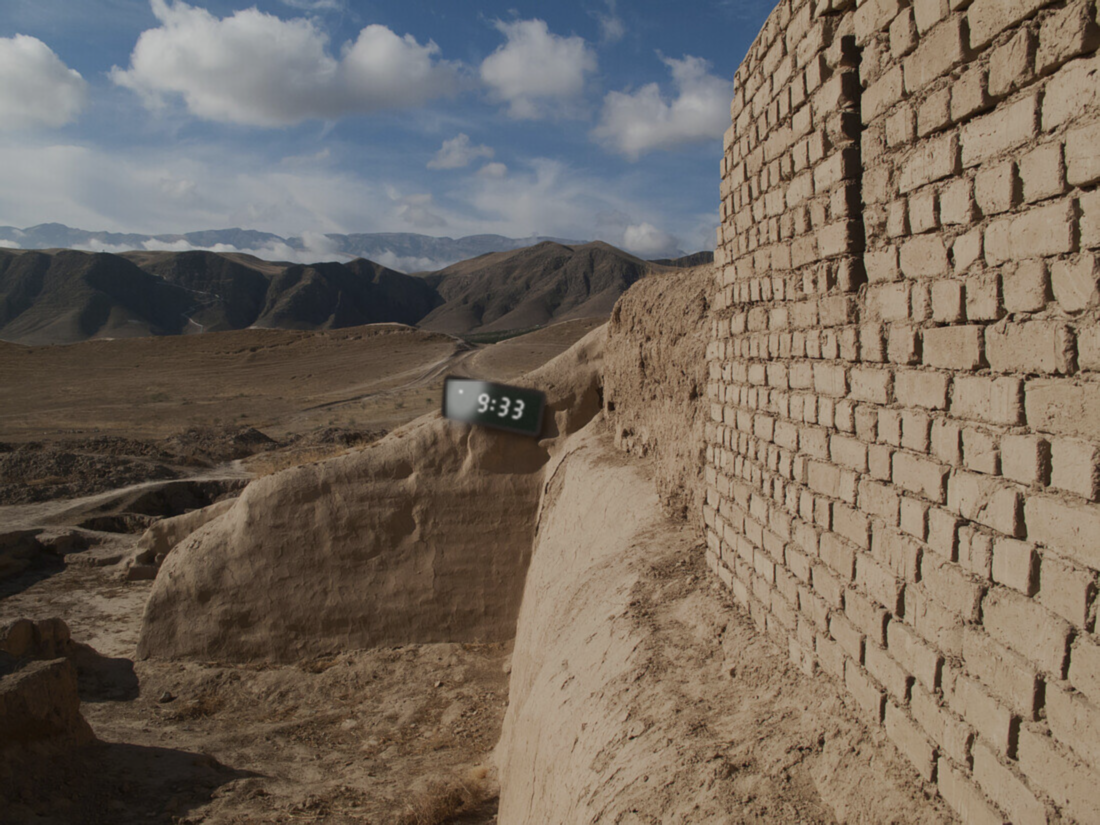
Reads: h=9 m=33
